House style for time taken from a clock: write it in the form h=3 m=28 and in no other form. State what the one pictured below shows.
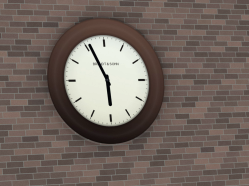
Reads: h=5 m=56
